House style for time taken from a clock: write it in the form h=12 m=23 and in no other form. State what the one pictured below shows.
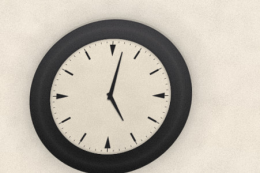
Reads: h=5 m=2
